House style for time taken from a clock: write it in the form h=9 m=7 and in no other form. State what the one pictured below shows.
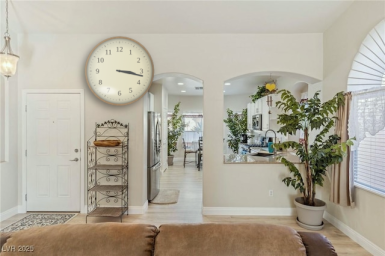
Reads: h=3 m=17
